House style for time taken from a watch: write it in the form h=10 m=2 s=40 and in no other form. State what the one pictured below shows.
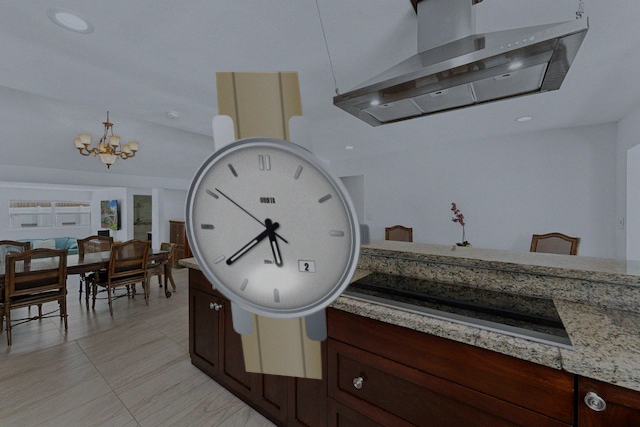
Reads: h=5 m=38 s=51
